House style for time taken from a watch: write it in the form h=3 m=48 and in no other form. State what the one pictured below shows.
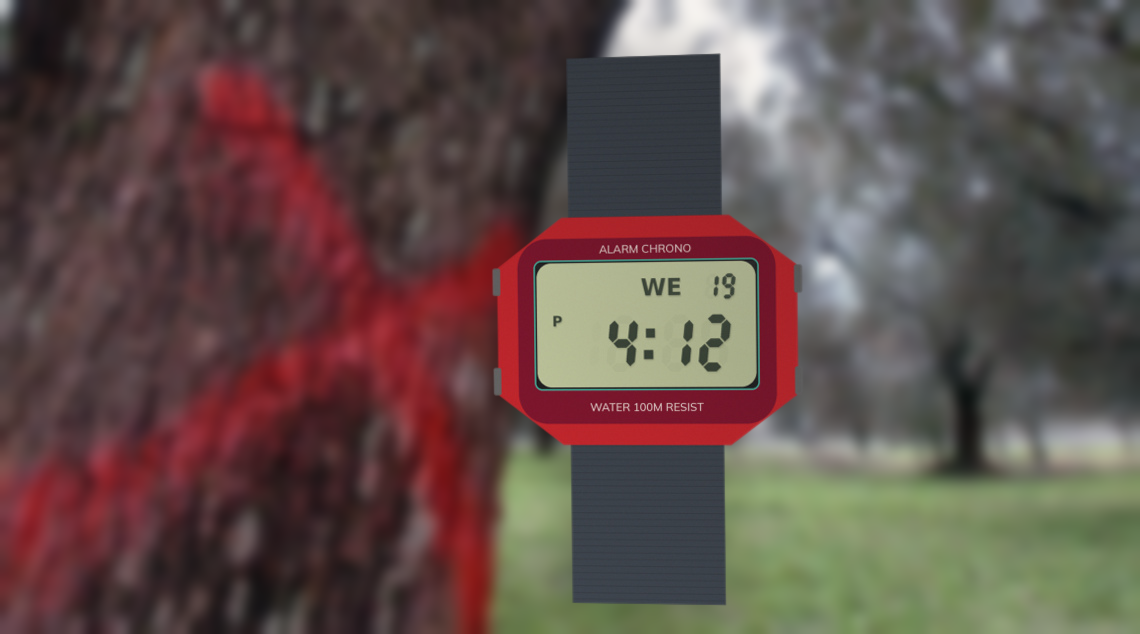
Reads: h=4 m=12
